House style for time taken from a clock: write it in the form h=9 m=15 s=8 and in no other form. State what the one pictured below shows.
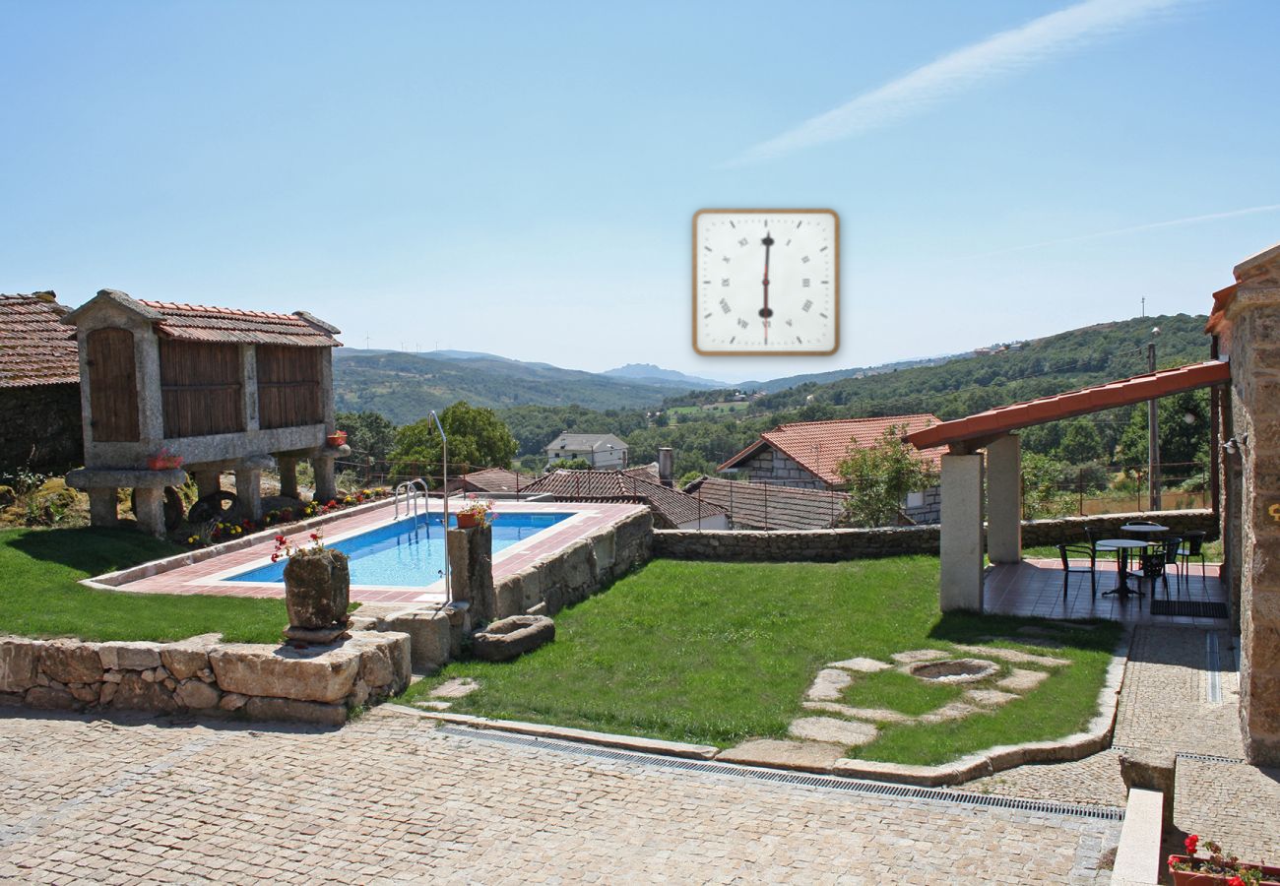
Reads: h=6 m=0 s=30
